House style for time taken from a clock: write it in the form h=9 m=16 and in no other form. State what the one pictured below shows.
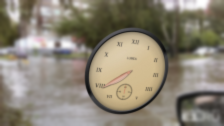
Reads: h=7 m=39
